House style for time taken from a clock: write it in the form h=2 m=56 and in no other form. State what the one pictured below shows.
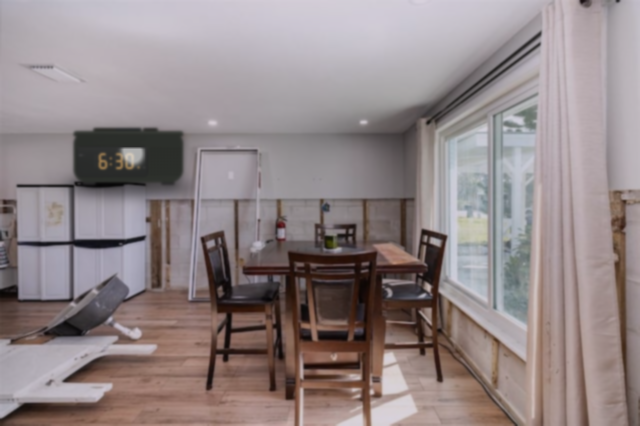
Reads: h=6 m=30
